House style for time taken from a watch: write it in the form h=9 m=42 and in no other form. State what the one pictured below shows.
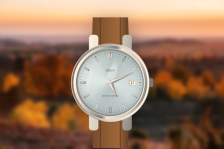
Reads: h=5 m=11
